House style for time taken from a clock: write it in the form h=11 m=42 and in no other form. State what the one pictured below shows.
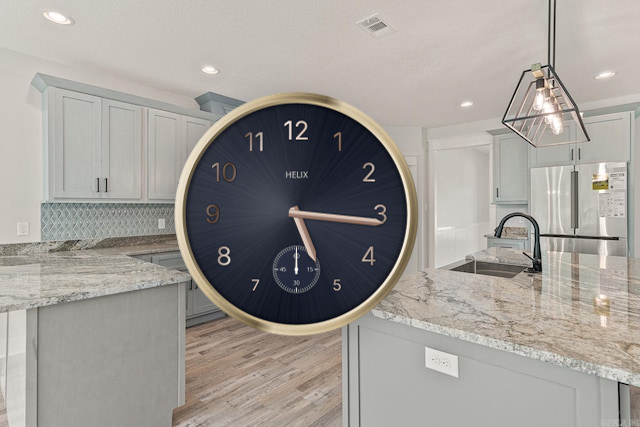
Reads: h=5 m=16
